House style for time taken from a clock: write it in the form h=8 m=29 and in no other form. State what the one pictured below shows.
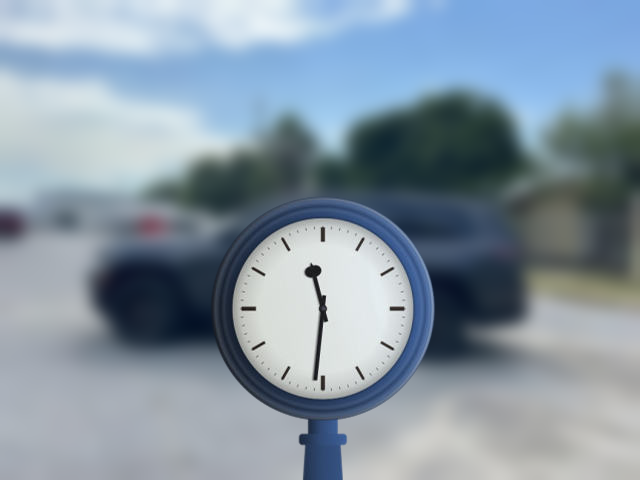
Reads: h=11 m=31
